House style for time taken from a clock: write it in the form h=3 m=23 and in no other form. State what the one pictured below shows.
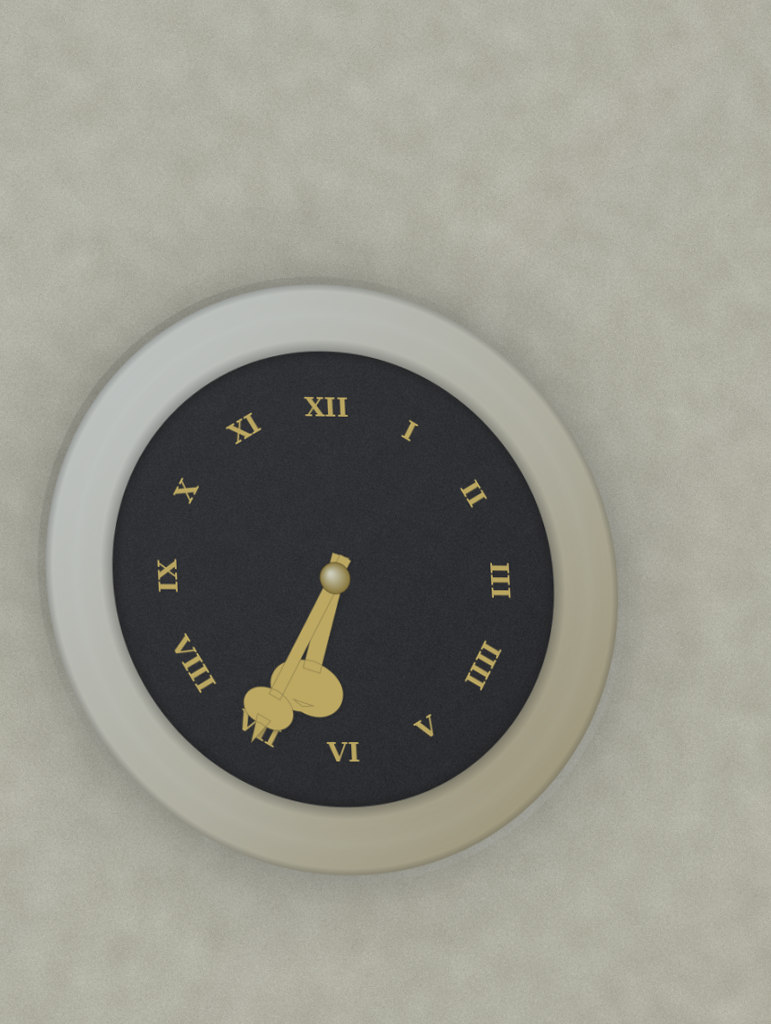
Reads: h=6 m=35
